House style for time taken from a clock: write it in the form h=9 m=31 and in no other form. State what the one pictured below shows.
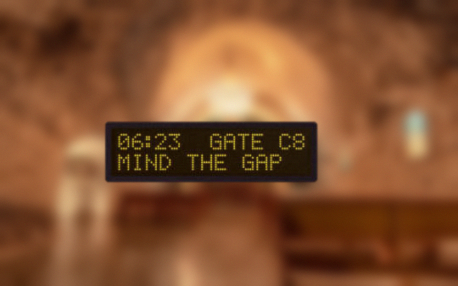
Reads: h=6 m=23
